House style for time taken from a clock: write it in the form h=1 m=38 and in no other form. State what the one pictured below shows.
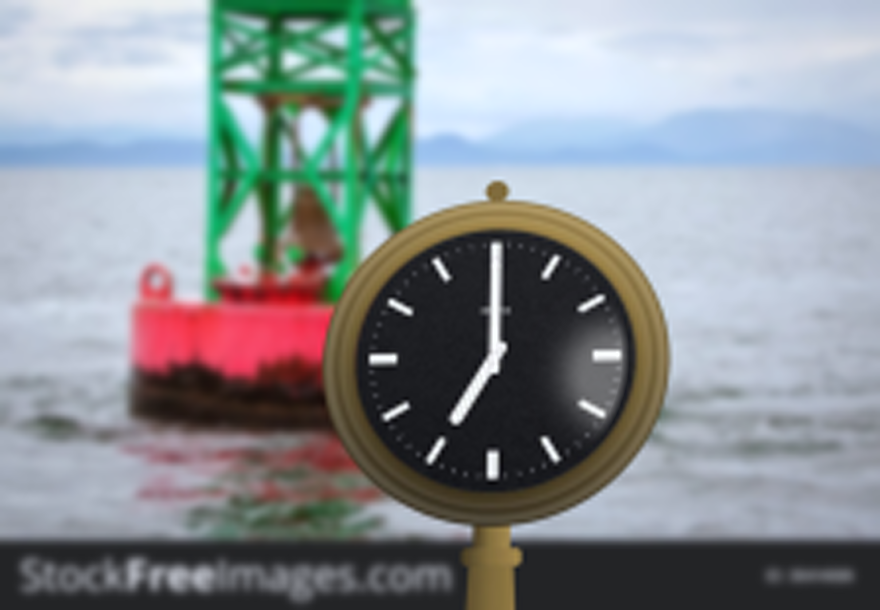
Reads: h=7 m=0
